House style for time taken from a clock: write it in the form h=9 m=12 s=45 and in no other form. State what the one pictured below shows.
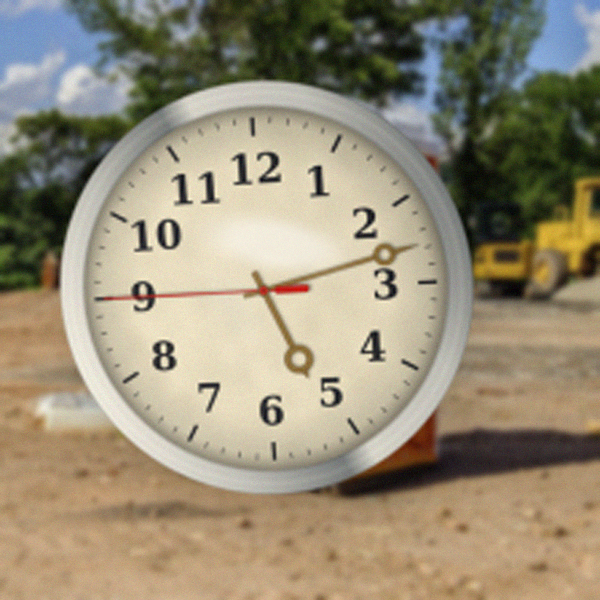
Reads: h=5 m=12 s=45
